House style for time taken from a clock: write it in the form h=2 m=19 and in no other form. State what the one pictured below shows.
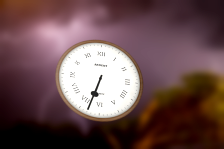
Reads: h=6 m=33
